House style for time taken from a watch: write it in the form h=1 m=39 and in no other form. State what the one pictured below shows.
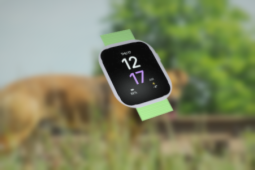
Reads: h=12 m=17
